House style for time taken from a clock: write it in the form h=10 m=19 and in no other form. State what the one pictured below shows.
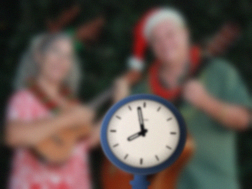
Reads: h=7 m=58
